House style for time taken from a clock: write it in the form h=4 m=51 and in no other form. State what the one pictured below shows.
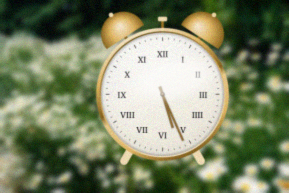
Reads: h=5 m=26
